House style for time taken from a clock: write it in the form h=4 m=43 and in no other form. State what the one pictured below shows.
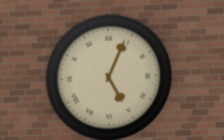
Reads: h=5 m=4
